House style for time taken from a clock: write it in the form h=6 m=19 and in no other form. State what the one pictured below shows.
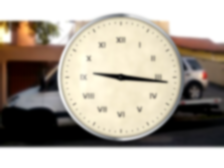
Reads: h=9 m=16
